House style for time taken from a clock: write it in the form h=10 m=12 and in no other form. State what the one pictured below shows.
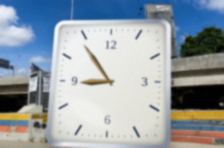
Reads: h=8 m=54
